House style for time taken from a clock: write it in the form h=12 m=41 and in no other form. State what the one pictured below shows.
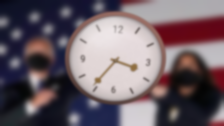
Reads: h=3 m=36
